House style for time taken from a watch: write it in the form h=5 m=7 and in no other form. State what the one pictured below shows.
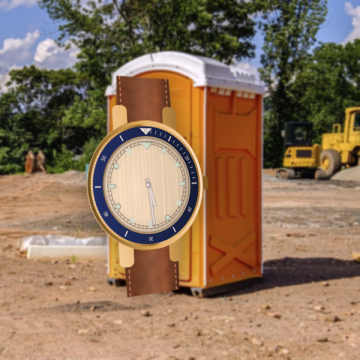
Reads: h=5 m=29
